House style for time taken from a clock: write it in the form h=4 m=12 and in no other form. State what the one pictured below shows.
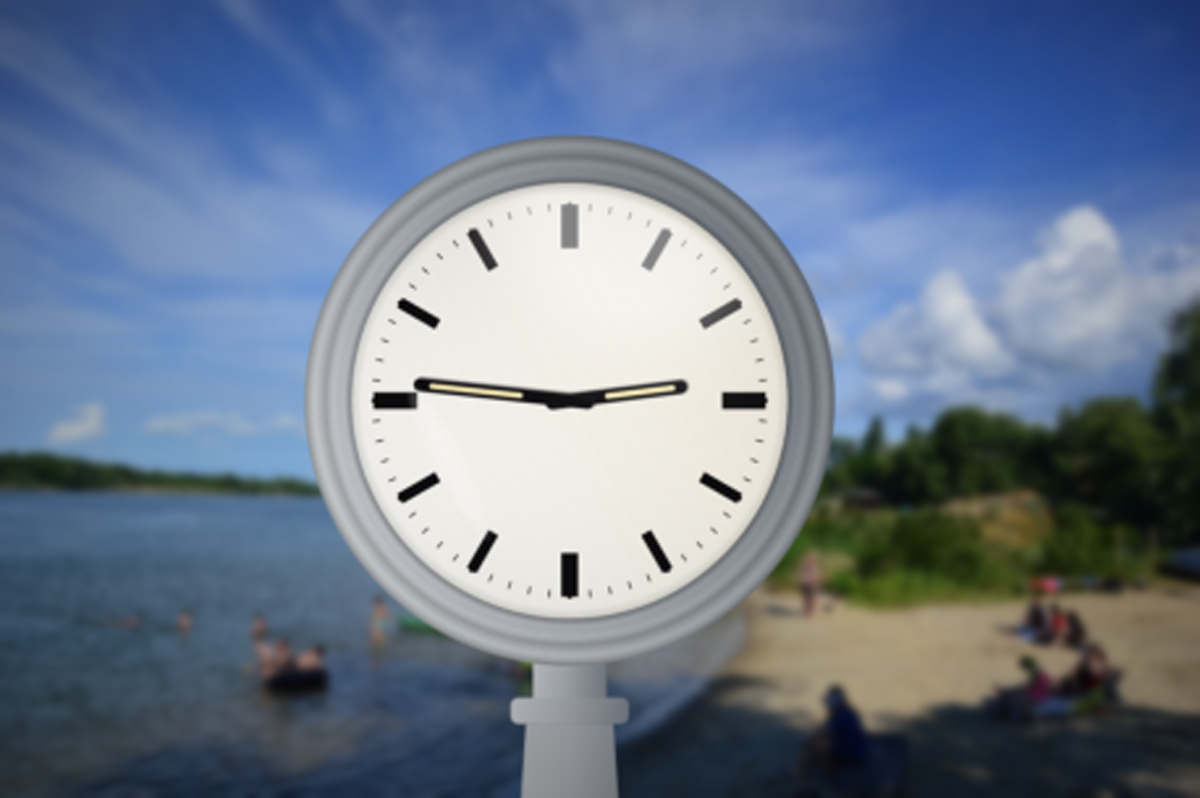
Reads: h=2 m=46
